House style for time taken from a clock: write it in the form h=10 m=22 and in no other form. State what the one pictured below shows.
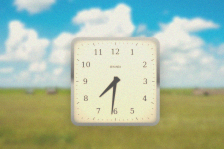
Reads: h=7 m=31
